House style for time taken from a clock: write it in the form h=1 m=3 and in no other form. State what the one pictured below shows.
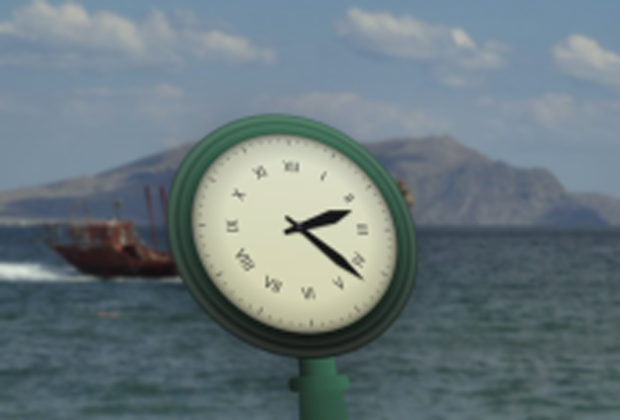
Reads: h=2 m=22
